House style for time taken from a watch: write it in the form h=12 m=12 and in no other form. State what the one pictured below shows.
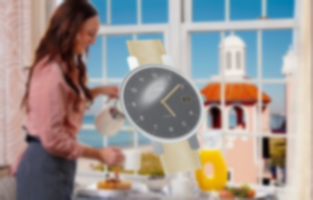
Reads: h=5 m=9
